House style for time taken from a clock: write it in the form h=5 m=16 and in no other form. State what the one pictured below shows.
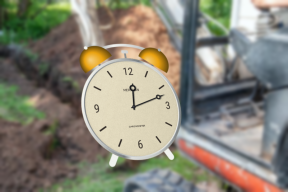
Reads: h=12 m=12
